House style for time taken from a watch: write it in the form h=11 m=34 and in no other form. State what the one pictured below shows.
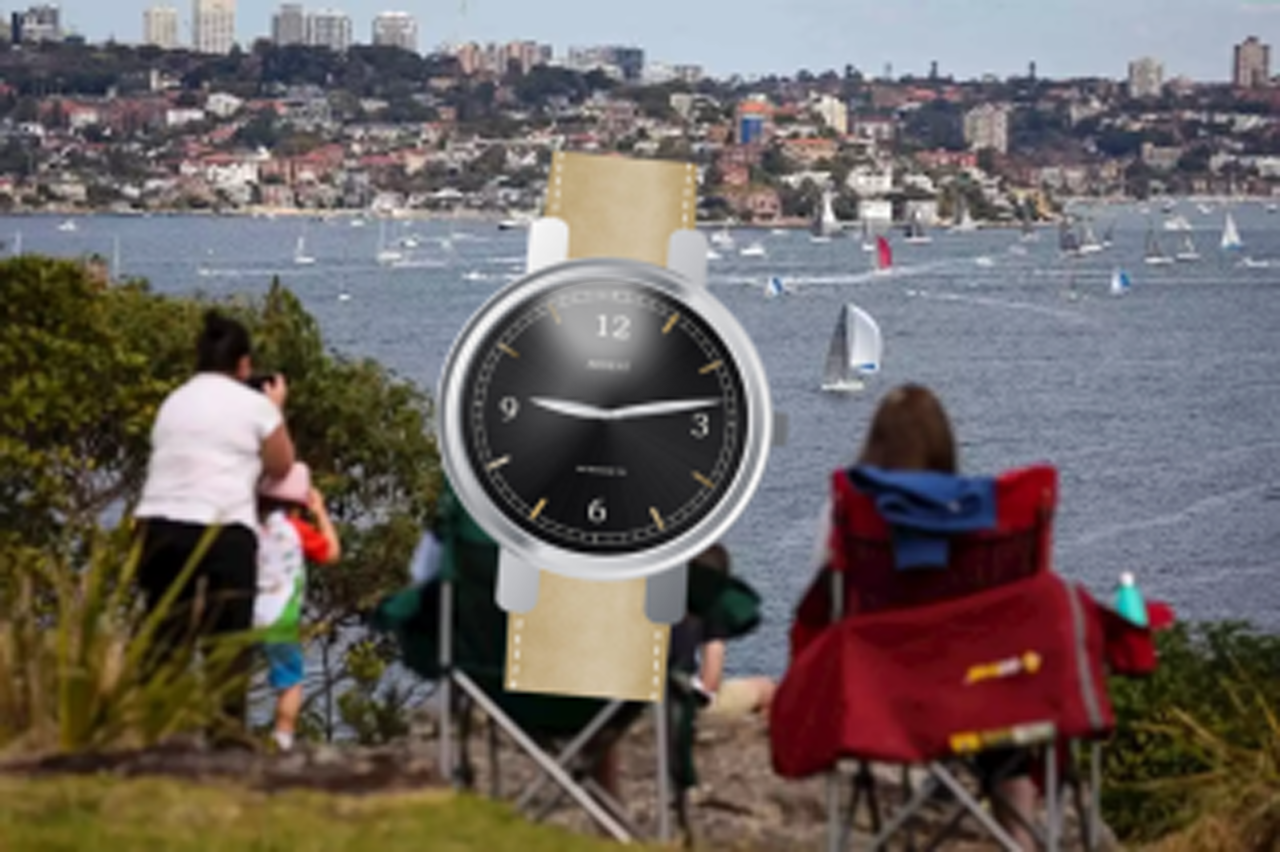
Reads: h=9 m=13
